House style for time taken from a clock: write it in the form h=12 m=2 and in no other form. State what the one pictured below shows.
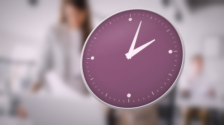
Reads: h=2 m=3
